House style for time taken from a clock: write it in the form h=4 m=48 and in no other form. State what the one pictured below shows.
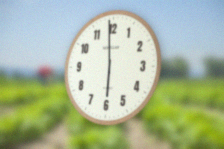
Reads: h=5 m=59
